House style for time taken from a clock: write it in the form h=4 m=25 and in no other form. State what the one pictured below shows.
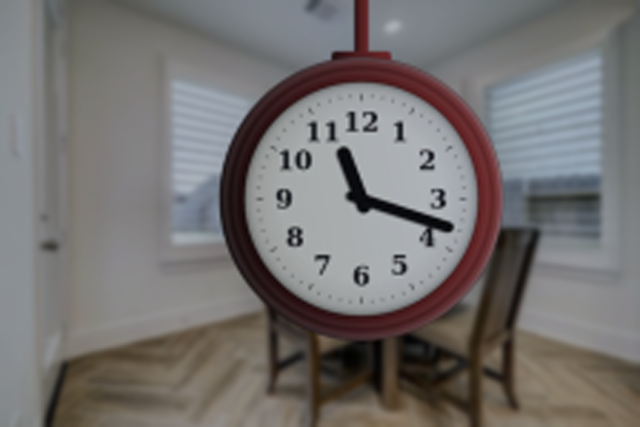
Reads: h=11 m=18
